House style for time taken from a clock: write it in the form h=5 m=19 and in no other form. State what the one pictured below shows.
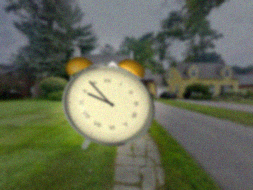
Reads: h=9 m=54
